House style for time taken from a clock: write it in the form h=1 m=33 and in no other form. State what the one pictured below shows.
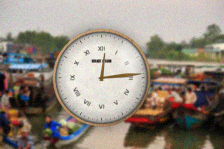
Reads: h=12 m=14
